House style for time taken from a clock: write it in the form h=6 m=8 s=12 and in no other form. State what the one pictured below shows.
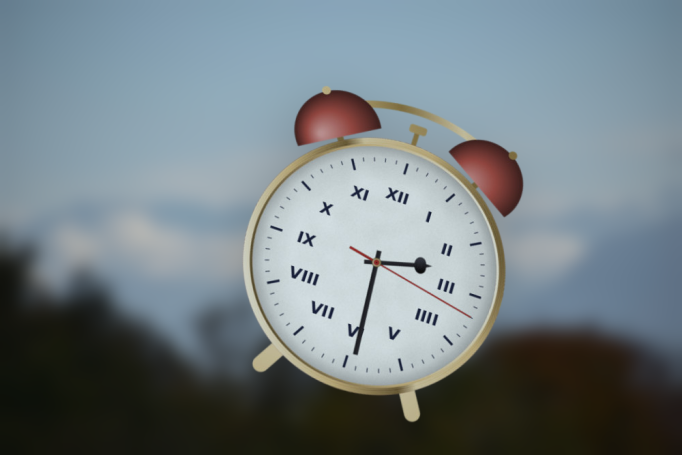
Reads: h=2 m=29 s=17
